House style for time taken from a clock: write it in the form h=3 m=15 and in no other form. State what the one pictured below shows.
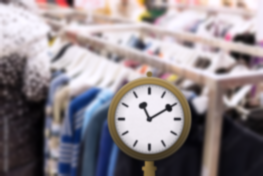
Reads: h=11 m=10
